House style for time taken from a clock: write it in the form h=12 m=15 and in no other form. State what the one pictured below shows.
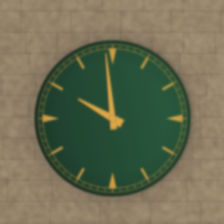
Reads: h=9 m=59
